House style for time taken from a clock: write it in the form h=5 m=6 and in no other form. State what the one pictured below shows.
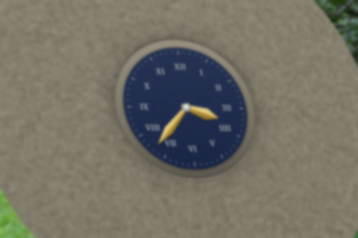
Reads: h=3 m=37
